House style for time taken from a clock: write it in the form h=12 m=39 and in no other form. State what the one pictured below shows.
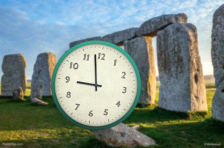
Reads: h=8 m=58
